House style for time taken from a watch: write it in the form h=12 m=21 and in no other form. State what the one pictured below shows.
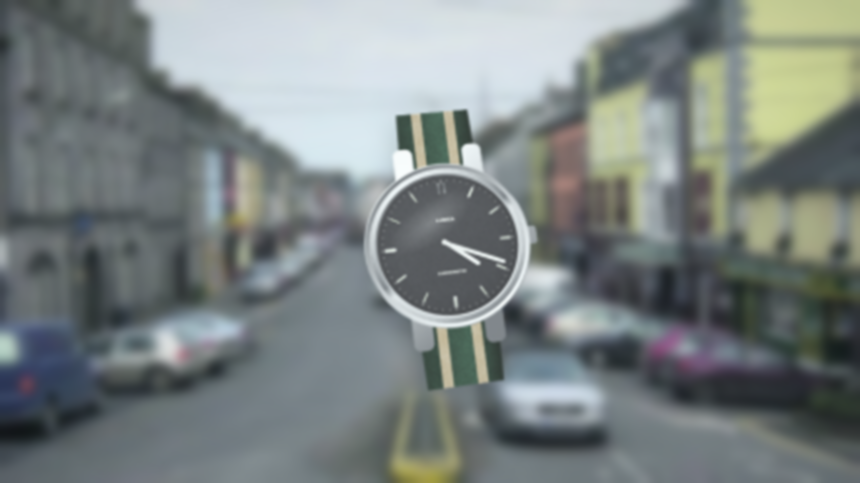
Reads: h=4 m=19
